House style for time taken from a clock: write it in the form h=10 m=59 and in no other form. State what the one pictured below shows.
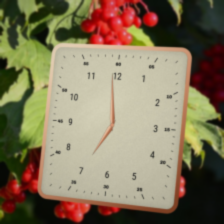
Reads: h=6 m=59
